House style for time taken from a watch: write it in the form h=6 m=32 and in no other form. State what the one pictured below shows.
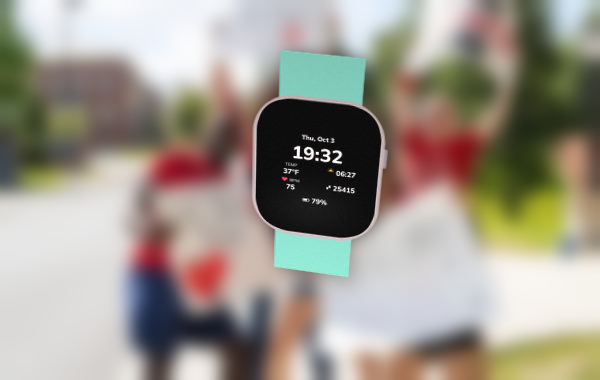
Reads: h=19 m=32
